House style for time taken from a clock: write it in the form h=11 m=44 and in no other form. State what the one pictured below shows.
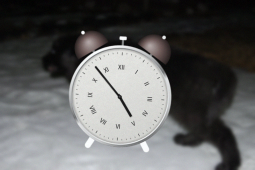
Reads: h=4 m=53
